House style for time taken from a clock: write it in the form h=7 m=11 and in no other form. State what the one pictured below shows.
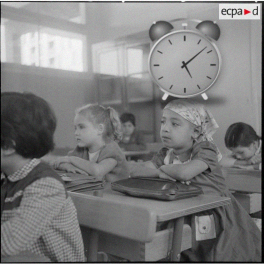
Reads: h=5 m=8
